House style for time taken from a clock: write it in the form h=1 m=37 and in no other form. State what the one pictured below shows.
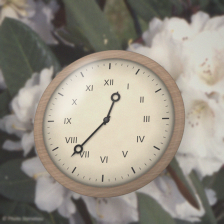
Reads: h=12 m=37
